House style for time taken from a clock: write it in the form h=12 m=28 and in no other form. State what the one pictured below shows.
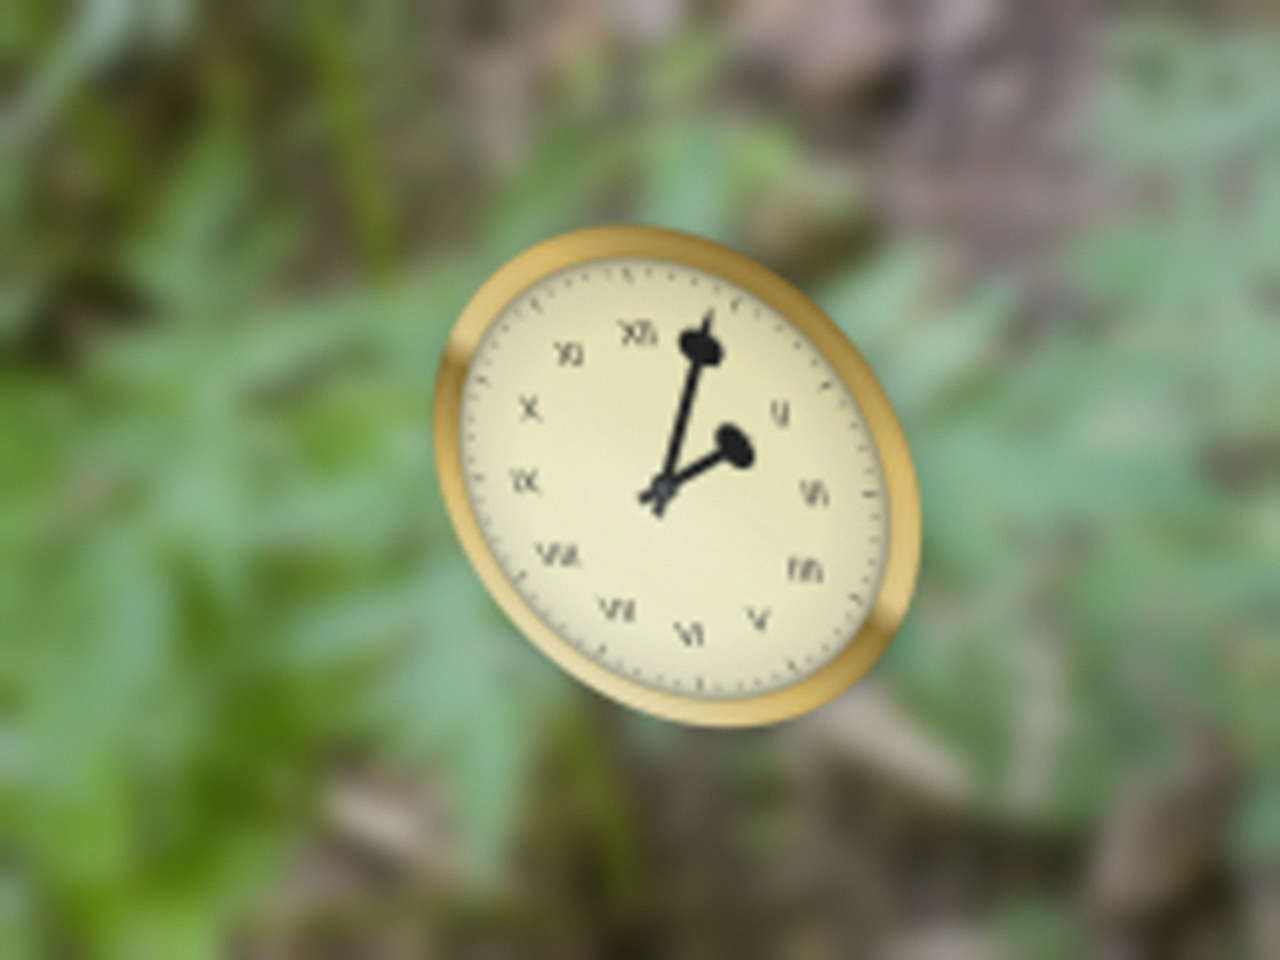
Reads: h=2 m=4
